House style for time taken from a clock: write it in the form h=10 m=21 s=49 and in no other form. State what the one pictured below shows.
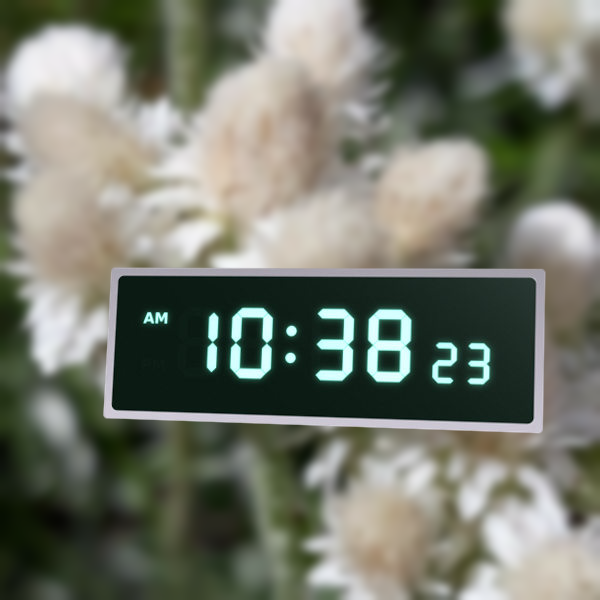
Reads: h=10 m=38 s=23
